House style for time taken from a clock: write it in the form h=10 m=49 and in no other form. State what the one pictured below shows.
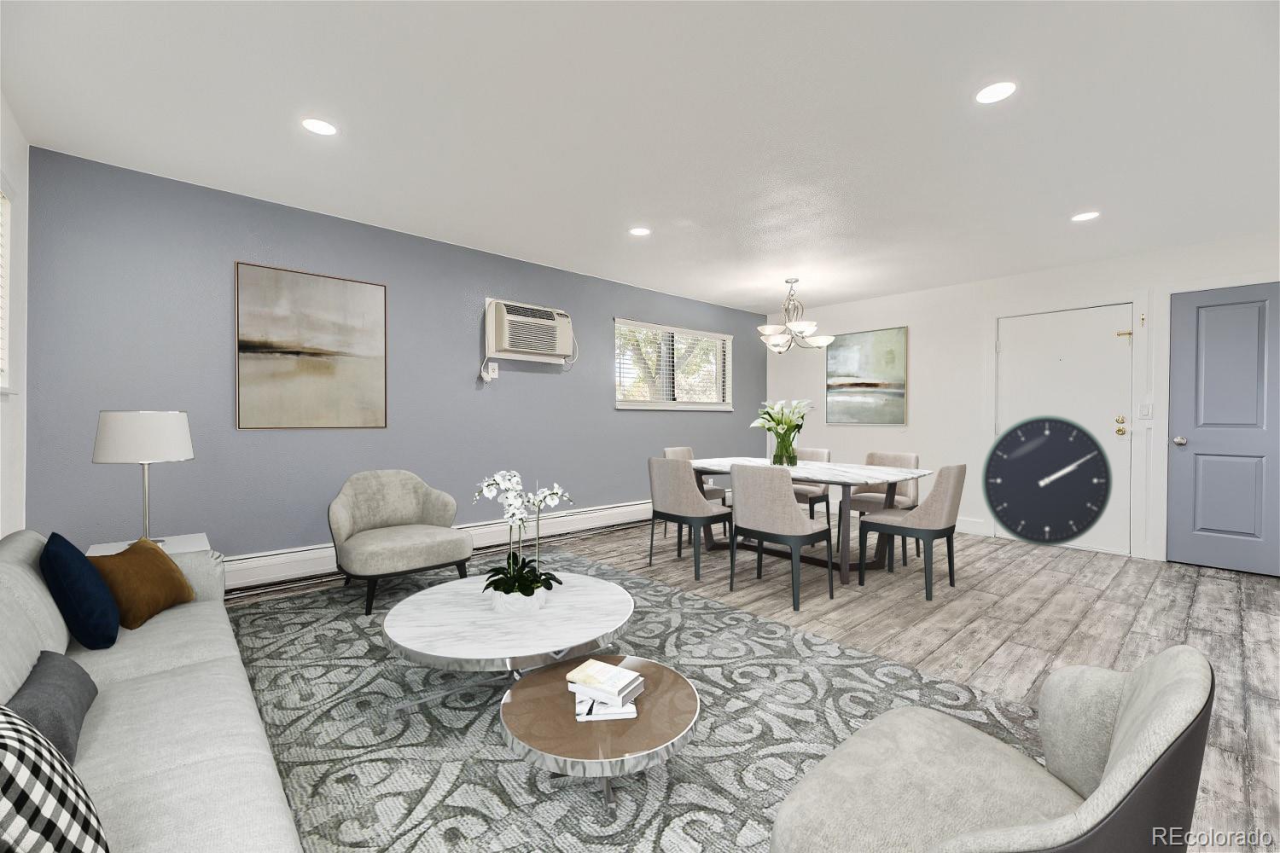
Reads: h=2 m=10
